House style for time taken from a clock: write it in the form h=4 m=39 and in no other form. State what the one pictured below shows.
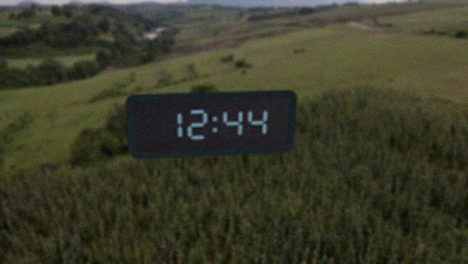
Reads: h=12 m=44
